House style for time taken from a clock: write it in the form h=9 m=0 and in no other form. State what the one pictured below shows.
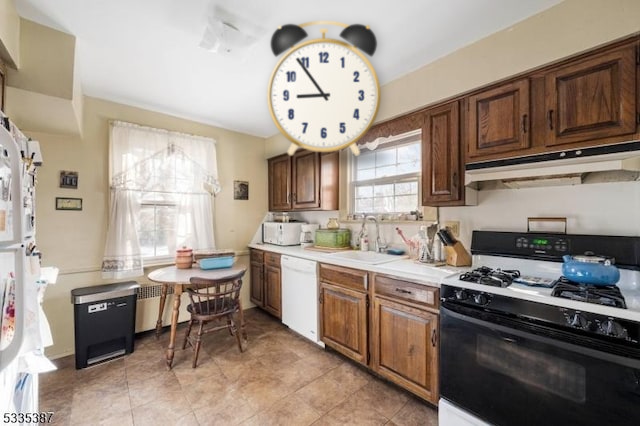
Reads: h=8 m=54
